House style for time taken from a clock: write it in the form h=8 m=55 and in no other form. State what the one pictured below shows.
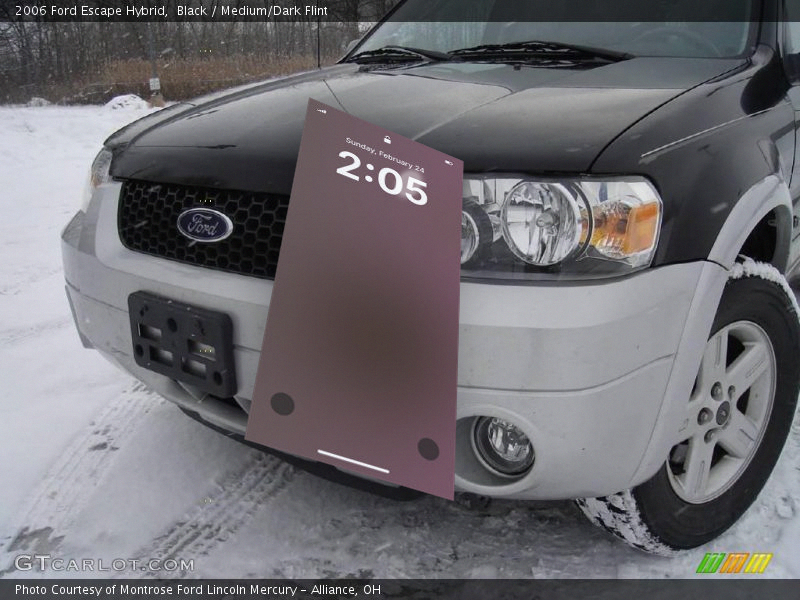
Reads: h=2 m=5
